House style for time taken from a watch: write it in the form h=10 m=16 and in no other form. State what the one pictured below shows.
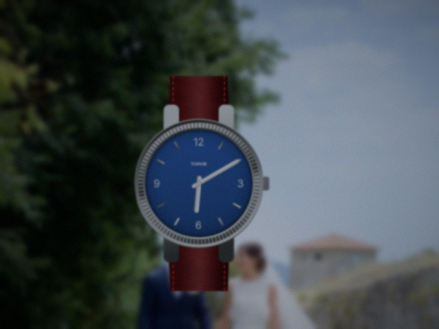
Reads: h=6 m=10
